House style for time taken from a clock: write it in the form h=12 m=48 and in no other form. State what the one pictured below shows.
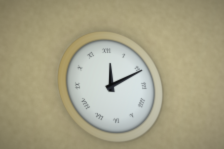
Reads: h=12 m=11
